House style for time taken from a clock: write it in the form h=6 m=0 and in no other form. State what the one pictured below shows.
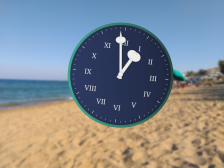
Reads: h=12 m=59
